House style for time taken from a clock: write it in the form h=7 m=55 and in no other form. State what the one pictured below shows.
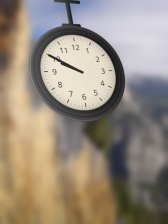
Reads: h=9 m=50
